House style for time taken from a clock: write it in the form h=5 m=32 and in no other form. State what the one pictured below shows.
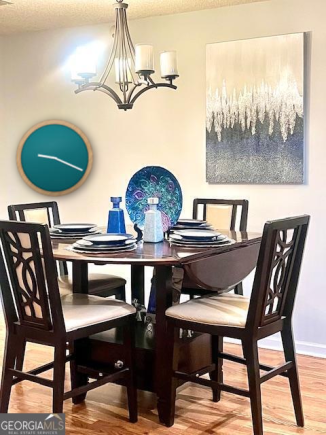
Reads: h=9 m=19
